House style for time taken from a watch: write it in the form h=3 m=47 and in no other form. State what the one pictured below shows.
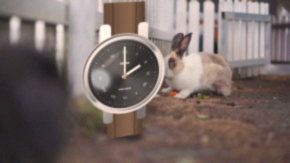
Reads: h=2 m=0
